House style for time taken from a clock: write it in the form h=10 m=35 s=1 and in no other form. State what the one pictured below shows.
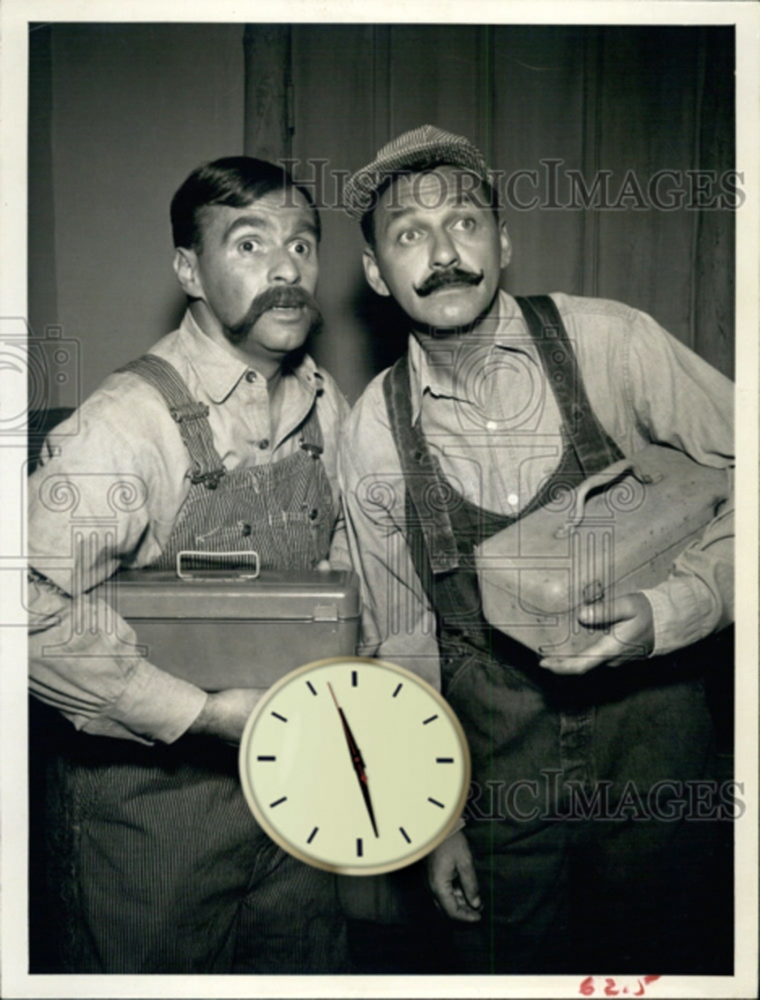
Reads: h=11 m=27 s=57
